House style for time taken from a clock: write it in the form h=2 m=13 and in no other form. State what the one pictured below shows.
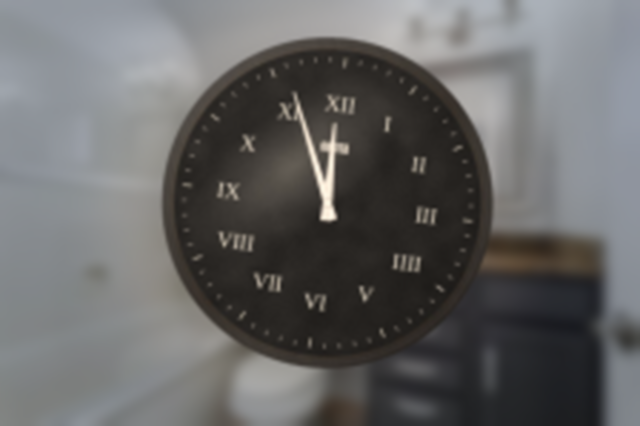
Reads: h=11 m=56
